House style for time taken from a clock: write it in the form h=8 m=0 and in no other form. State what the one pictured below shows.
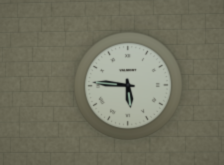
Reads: h=5 m=46
